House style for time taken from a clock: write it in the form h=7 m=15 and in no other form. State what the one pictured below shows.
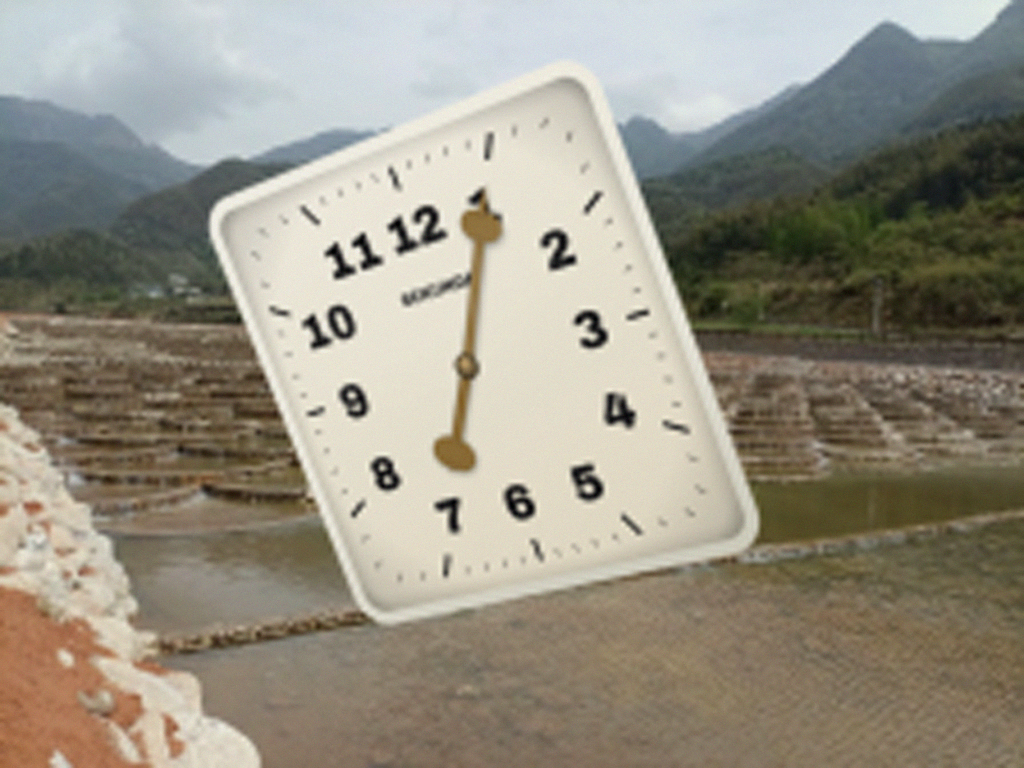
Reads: h=7 m=5
